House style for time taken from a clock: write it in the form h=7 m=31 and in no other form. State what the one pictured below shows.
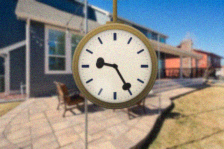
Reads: h=9 m=25
